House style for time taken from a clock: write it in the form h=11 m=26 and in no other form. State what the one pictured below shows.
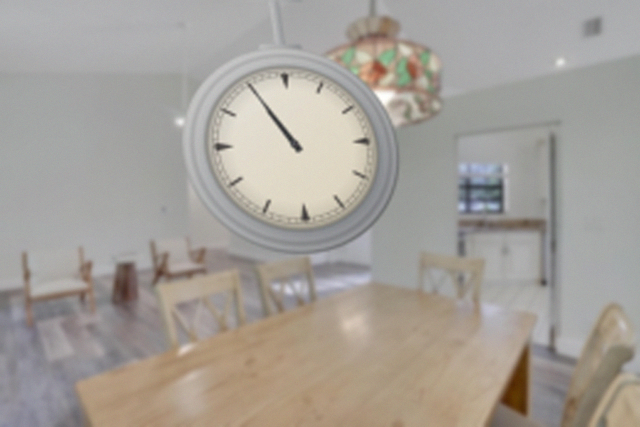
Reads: h=10 m=55
